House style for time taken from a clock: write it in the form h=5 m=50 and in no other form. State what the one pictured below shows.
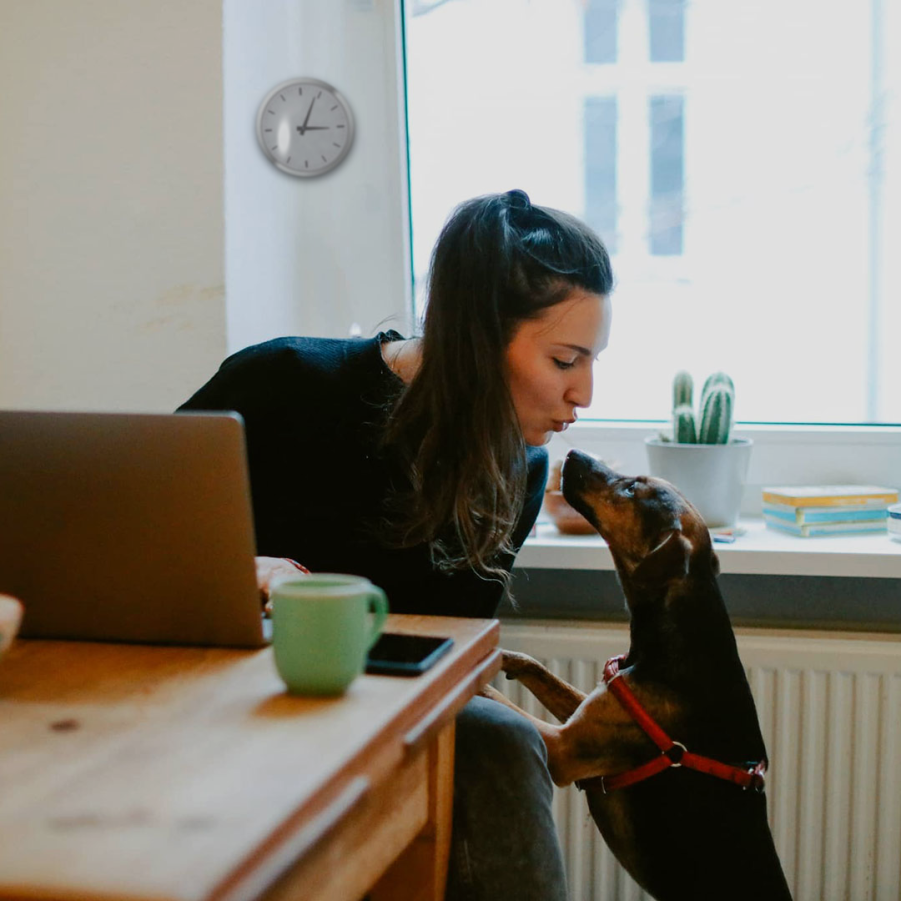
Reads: h=3 m=4
